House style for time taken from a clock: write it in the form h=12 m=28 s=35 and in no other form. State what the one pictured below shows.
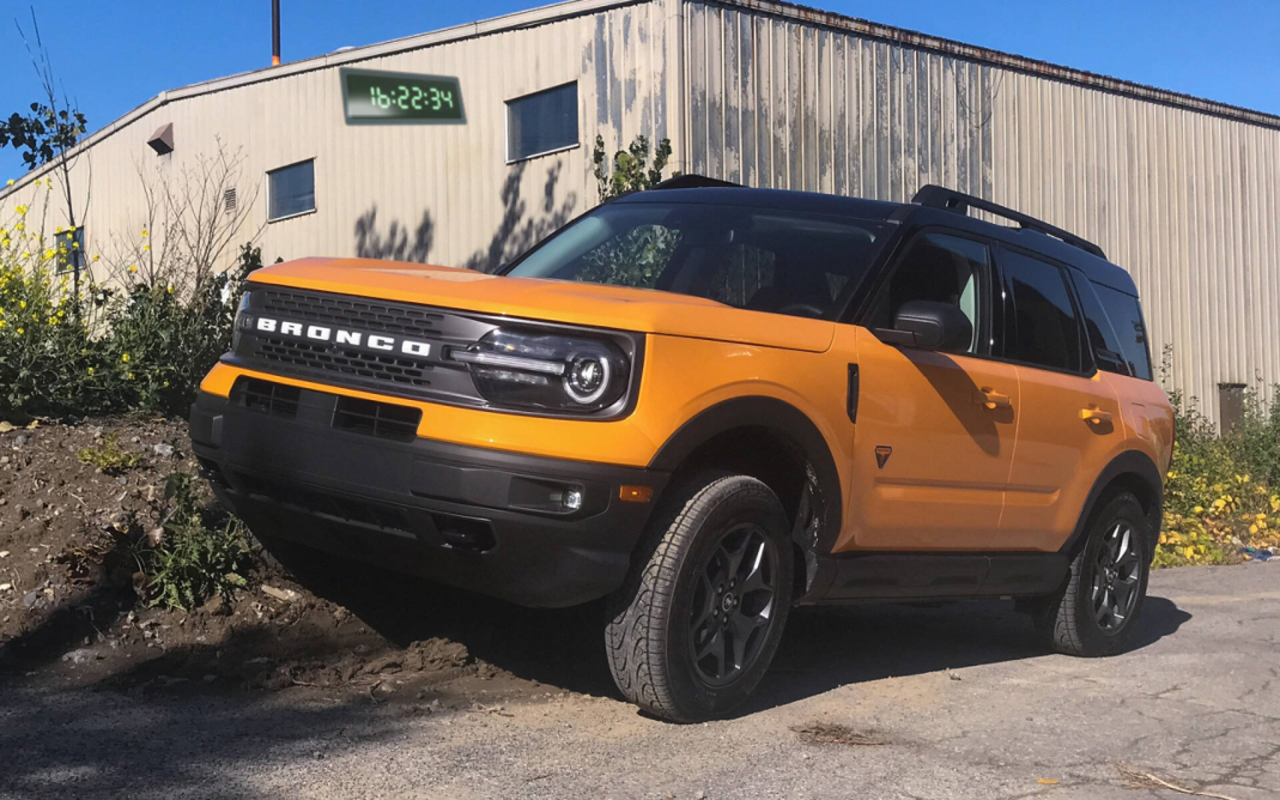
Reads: h=16 m=22 s=34
